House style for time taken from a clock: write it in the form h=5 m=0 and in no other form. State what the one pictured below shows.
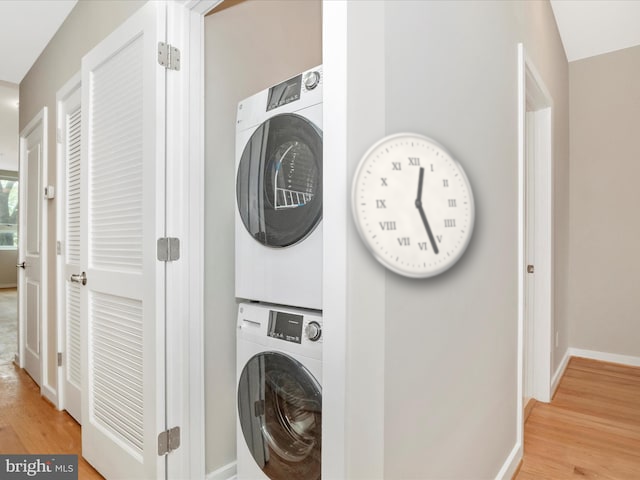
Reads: h=12 m=27
